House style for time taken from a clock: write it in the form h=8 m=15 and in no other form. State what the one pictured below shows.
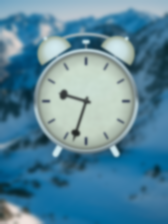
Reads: h=9 m=33
